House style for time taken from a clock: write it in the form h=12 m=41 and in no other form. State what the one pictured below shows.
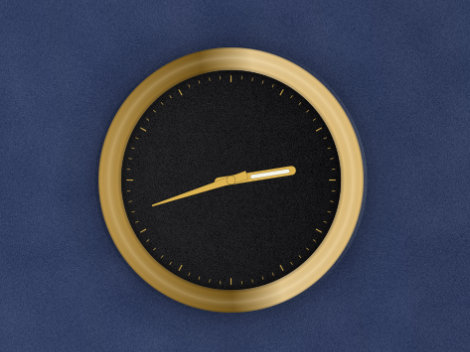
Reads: h=2 m=42
